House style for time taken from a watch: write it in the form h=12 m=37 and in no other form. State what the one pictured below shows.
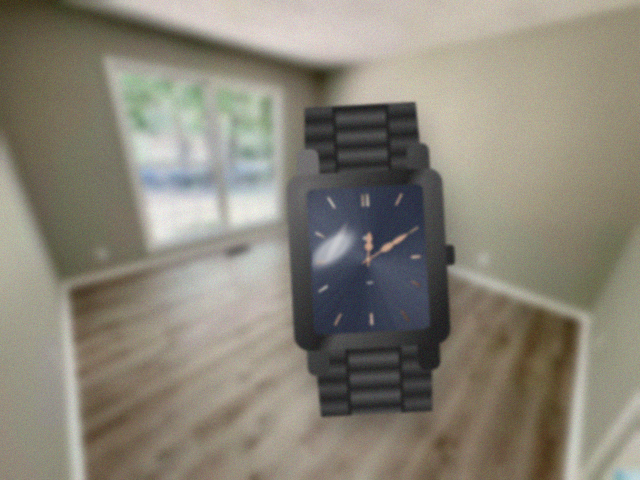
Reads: h=12 m=10
